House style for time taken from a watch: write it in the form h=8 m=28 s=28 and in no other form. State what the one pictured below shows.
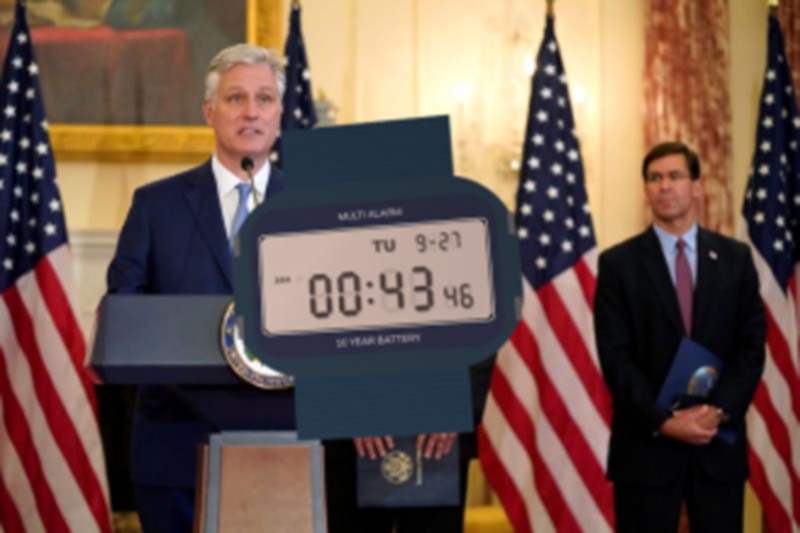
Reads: h=0 m=43 s=46
